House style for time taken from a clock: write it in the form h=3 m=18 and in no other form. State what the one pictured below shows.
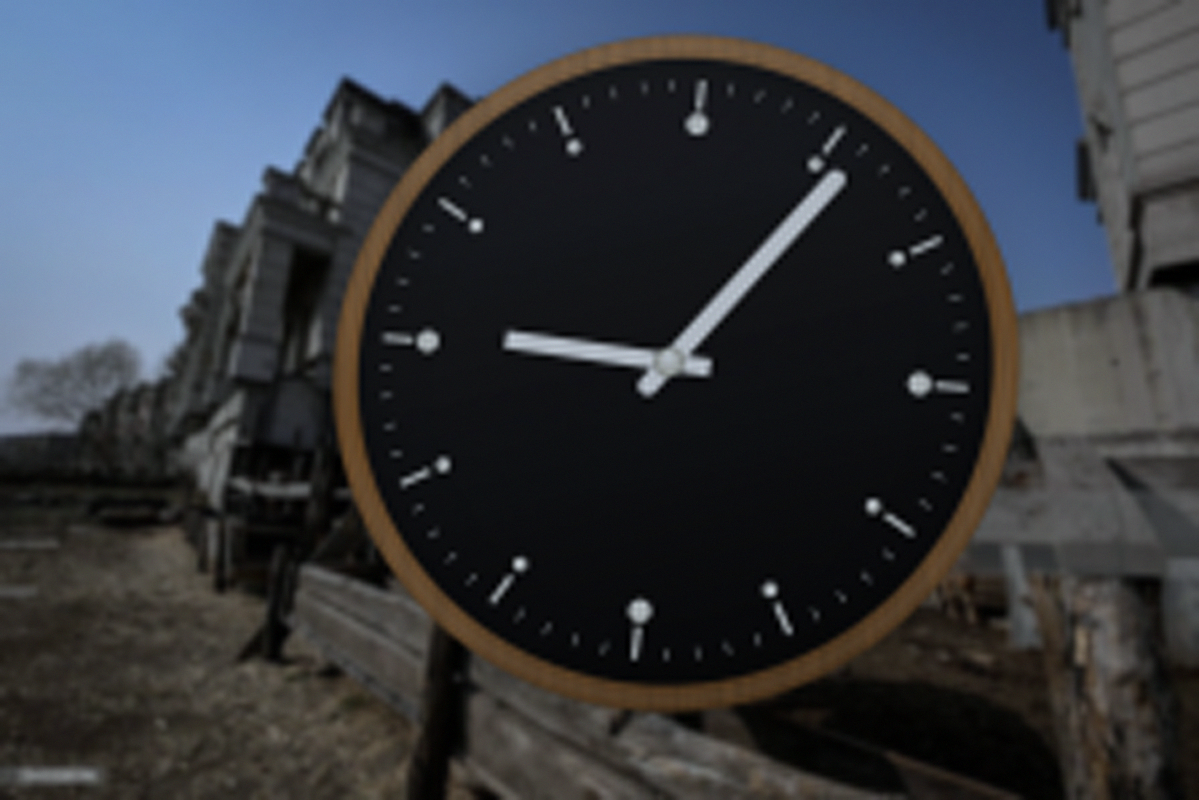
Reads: h=9 m=6
